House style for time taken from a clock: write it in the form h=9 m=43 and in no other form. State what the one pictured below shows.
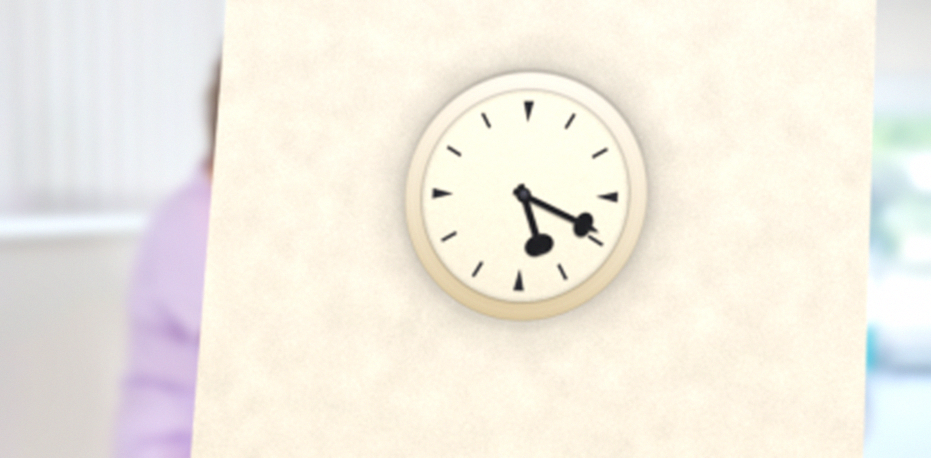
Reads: h=5 m=19
